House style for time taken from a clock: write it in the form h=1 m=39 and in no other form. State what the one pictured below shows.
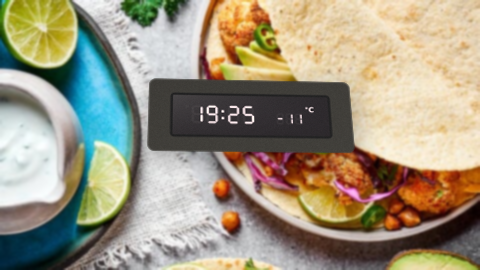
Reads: h=19 m=25
